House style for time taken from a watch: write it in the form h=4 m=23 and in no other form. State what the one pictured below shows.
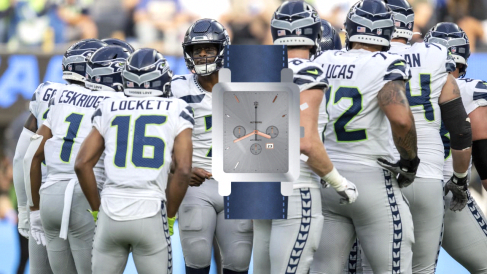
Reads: h=3 m=41
